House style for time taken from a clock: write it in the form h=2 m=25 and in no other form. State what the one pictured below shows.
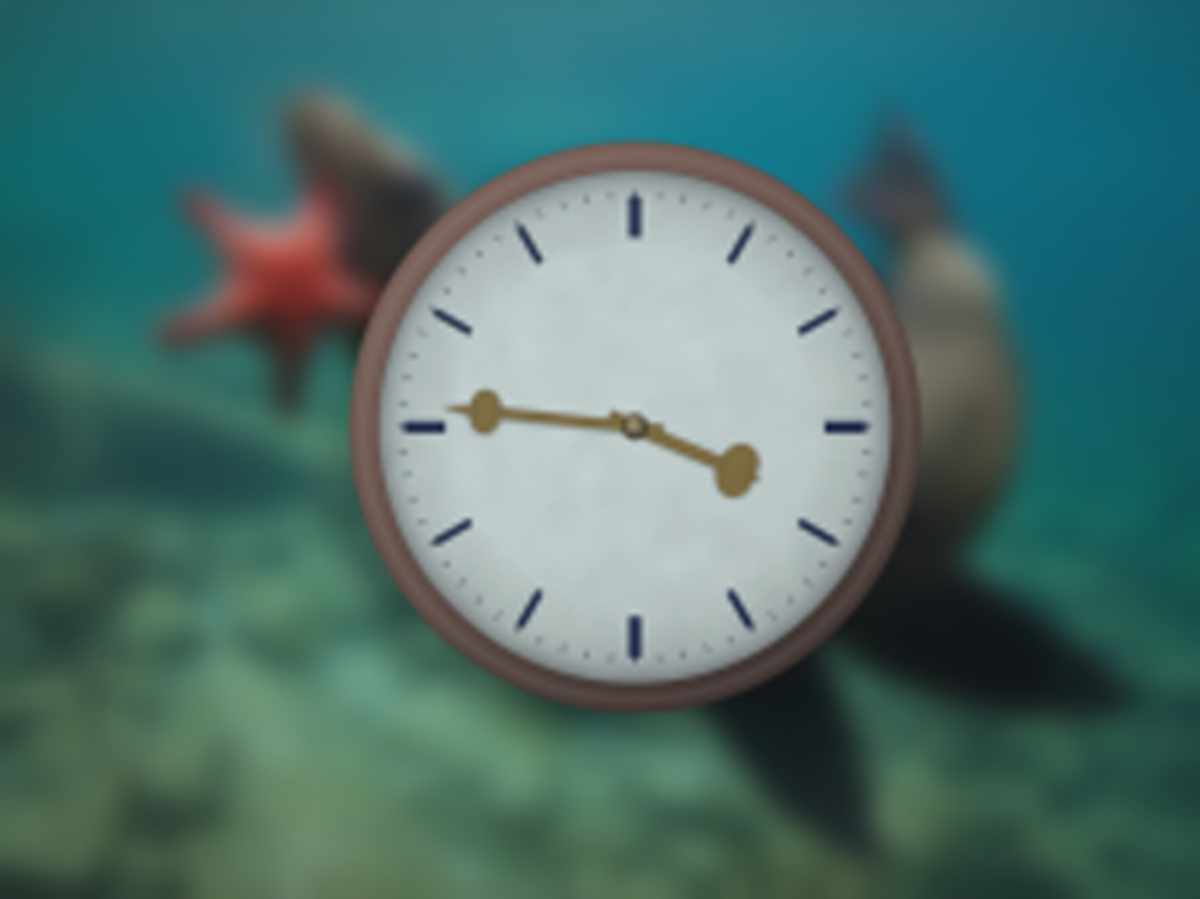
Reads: h=3 m=46
